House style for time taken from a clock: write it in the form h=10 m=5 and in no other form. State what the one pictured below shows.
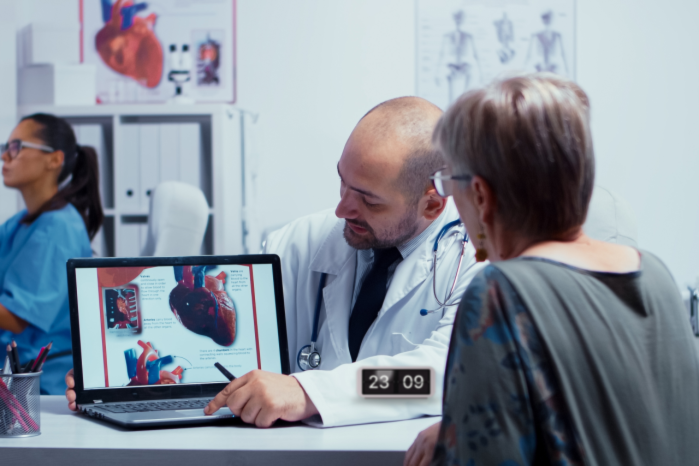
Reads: h=23 m=9
